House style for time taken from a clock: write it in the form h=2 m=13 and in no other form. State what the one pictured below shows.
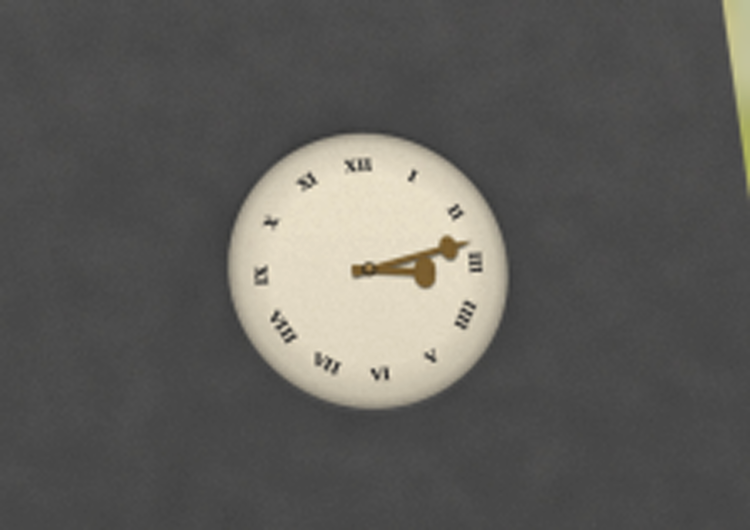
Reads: h=3 m=13
